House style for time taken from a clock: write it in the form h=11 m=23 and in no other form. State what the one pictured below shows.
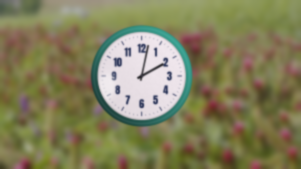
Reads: h=2 m=2
